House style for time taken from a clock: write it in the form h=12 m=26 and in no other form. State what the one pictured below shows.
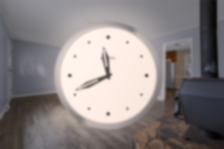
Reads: h=11 m=41
